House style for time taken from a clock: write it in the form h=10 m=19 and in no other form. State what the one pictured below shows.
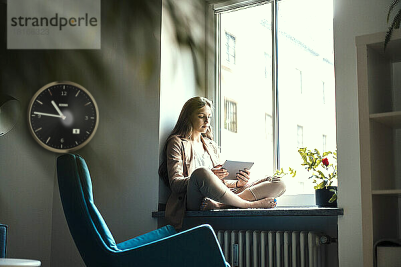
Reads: h=10 m=46
